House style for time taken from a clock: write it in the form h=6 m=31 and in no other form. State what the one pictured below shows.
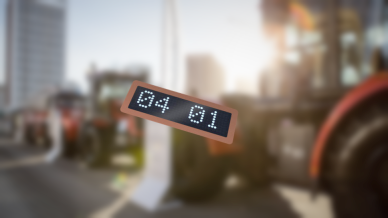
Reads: h=4 m=1
